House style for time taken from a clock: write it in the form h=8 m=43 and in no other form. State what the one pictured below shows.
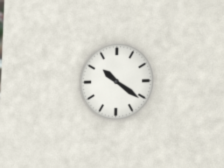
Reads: h=10 m=21
